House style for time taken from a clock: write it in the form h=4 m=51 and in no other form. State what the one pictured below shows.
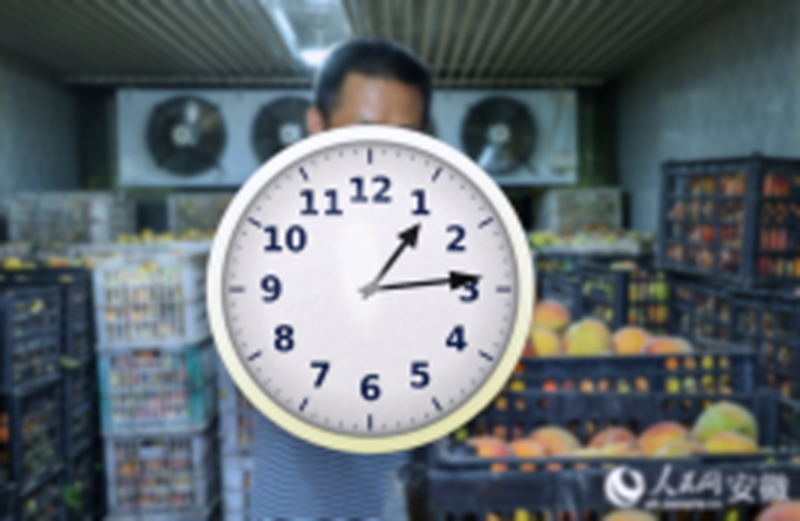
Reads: h=1 m=14
